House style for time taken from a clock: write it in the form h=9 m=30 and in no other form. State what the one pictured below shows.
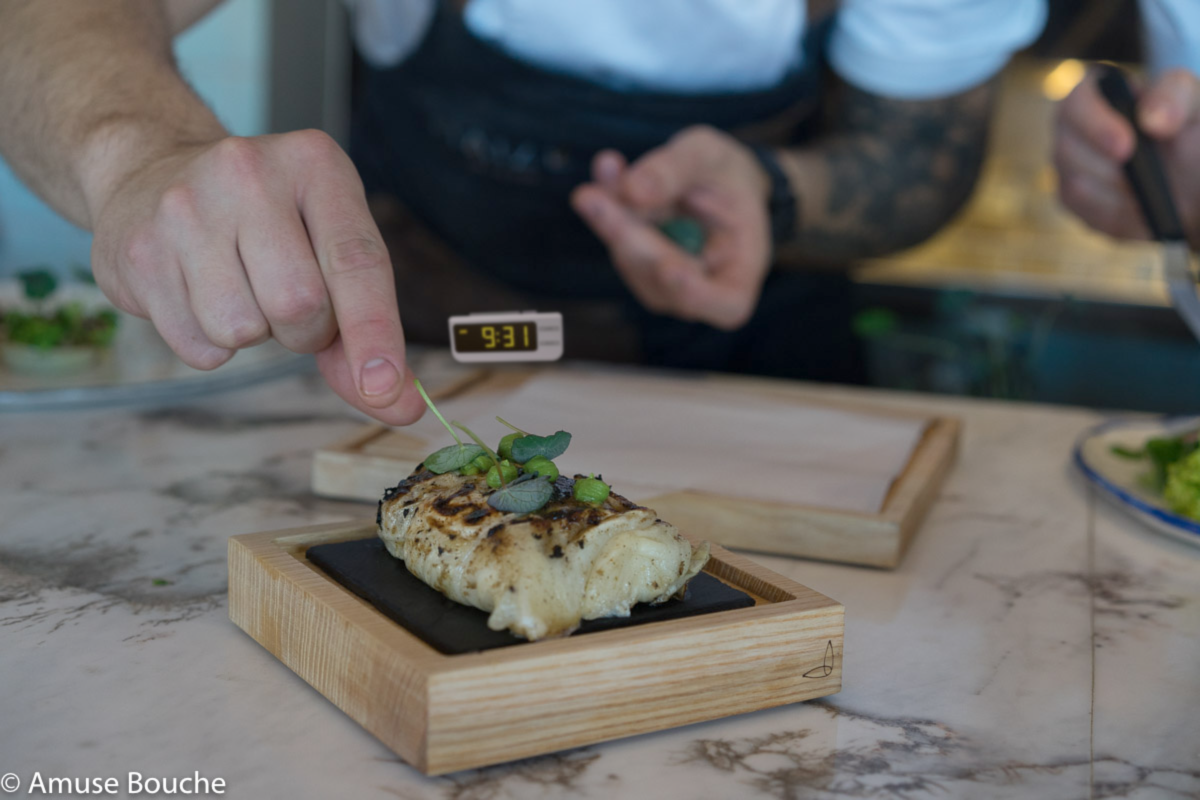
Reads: h=9 m=31
